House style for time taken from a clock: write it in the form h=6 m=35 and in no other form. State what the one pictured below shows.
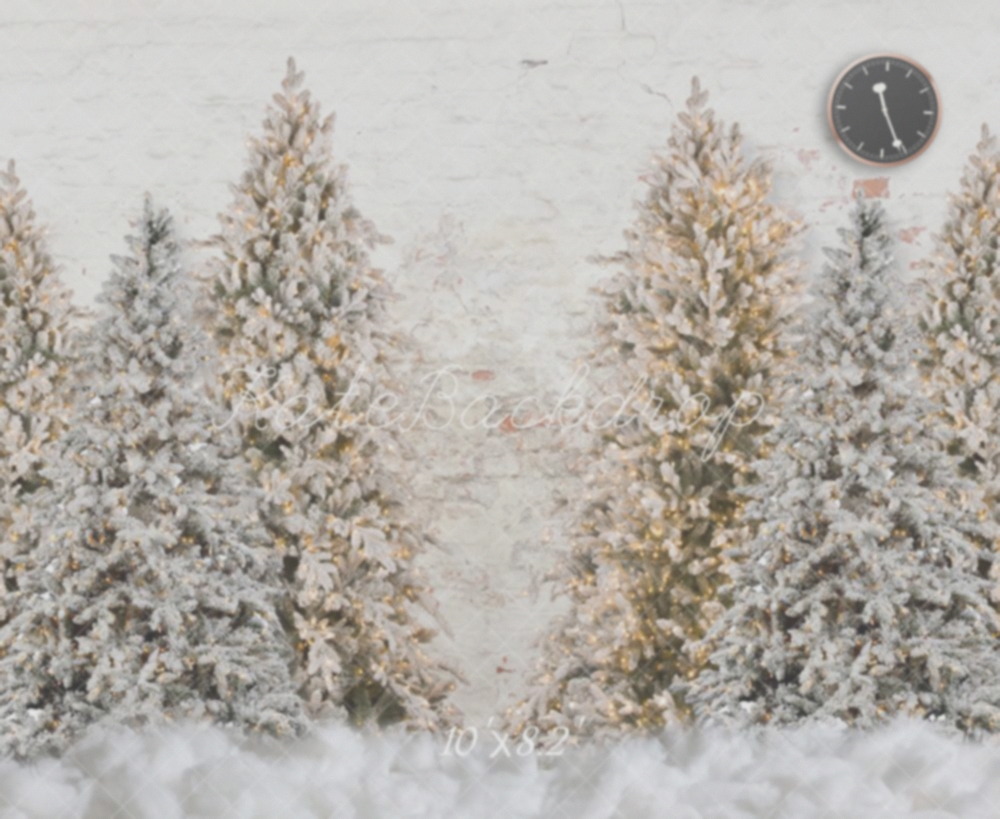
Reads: h=11 m=26
